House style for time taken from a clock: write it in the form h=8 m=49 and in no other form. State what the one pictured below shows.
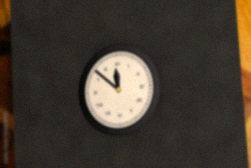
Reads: h=11 m=52
